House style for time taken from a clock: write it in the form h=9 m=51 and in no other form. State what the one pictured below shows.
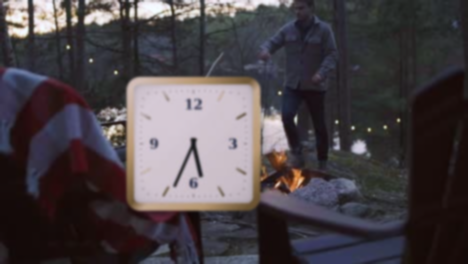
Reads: h=5 m=34
